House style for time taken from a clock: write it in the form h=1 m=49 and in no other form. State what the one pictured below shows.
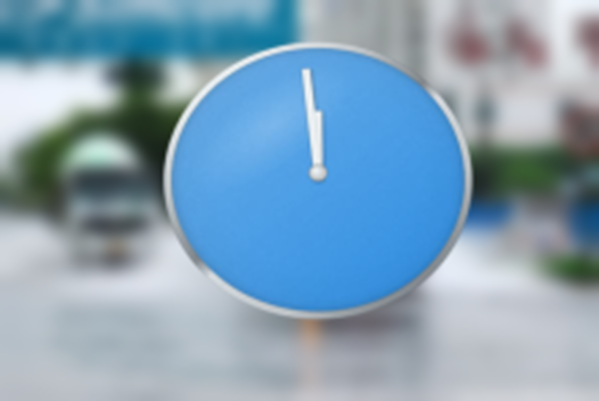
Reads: h=11 m=59
